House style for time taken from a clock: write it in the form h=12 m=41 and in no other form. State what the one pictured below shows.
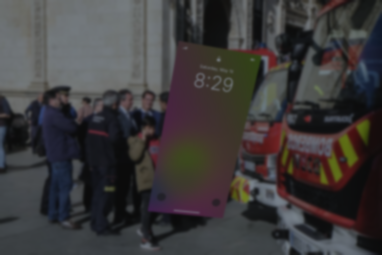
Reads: h=8 m=29
